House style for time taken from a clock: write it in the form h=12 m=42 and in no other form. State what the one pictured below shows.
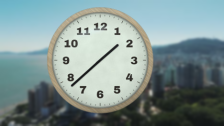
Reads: h=1 m=38
